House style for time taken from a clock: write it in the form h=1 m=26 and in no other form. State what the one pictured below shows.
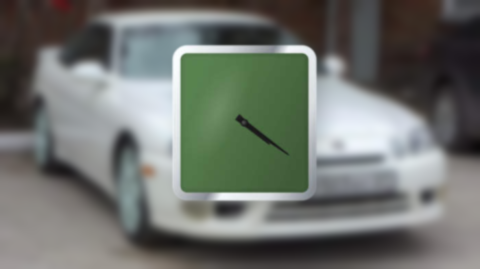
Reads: h=4 m=21
